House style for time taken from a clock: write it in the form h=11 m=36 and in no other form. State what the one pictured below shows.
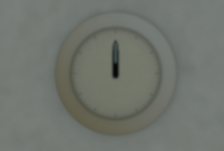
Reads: h=12 m=0
